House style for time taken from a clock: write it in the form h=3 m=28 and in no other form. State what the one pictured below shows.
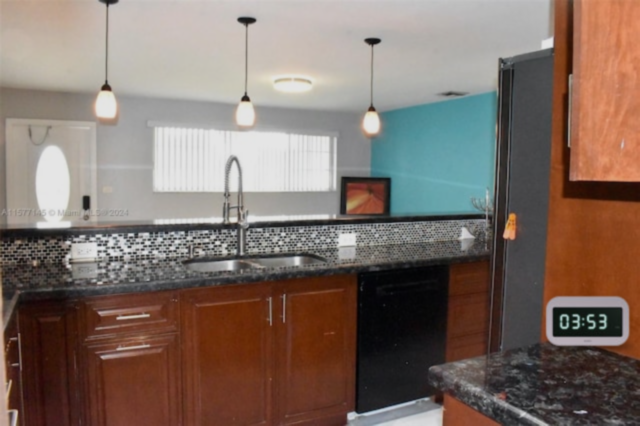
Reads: h=3 m=53
